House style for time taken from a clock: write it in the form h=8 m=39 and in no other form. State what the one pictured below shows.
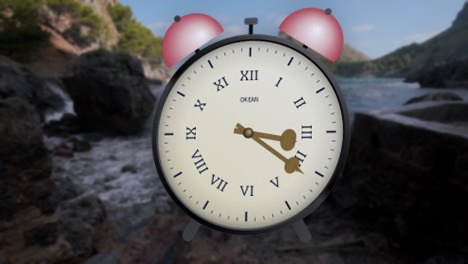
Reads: h=3 m=21
